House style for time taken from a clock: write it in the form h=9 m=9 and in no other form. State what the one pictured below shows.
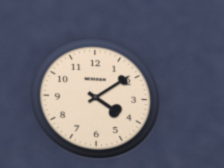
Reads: h=4 m=9
